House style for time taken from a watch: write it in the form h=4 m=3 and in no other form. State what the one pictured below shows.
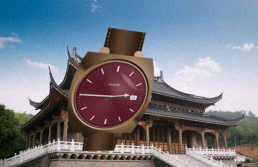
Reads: h=2 m=45
